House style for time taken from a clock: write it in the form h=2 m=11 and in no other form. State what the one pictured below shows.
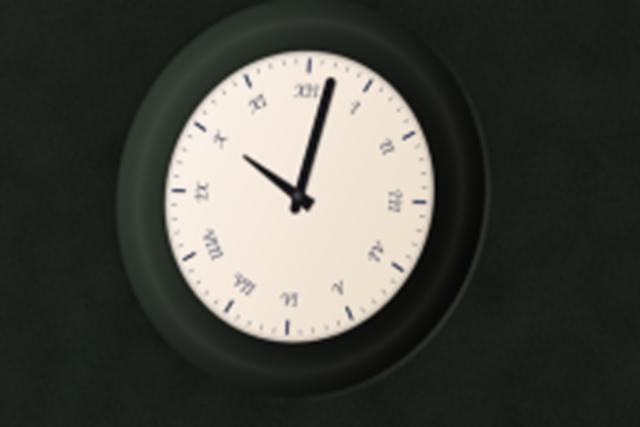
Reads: h=10 m=2
